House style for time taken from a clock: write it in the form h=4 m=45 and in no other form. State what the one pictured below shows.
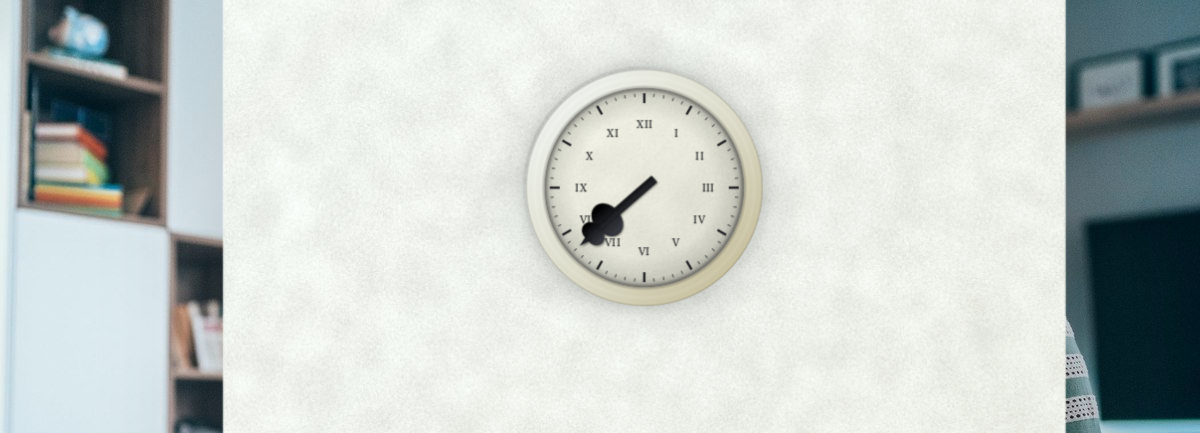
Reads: h=7 m=38
